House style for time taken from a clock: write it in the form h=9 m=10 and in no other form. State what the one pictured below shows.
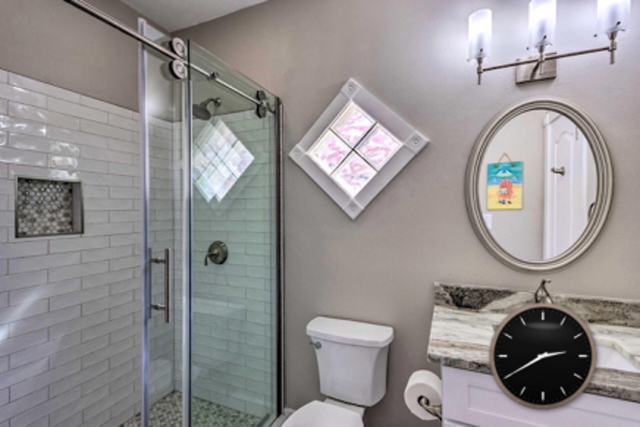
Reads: h=2 m=40
